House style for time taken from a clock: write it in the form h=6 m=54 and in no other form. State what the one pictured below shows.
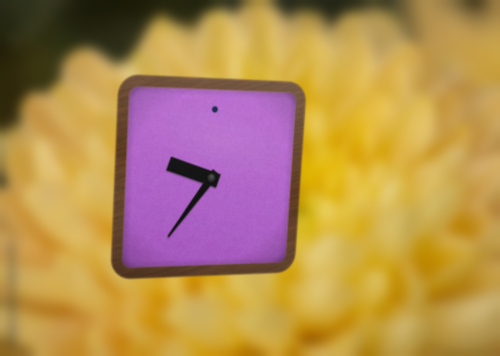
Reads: h=9 m=36
